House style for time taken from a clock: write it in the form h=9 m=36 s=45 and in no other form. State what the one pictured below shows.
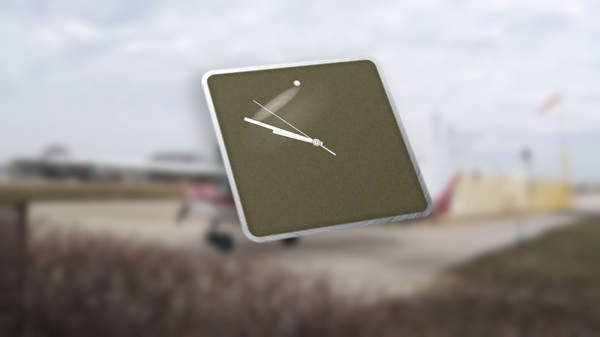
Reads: h=9 m=49 s=53
